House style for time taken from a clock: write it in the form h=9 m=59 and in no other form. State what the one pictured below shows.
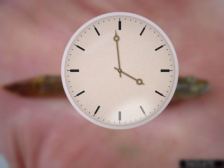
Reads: h=3 m=59
